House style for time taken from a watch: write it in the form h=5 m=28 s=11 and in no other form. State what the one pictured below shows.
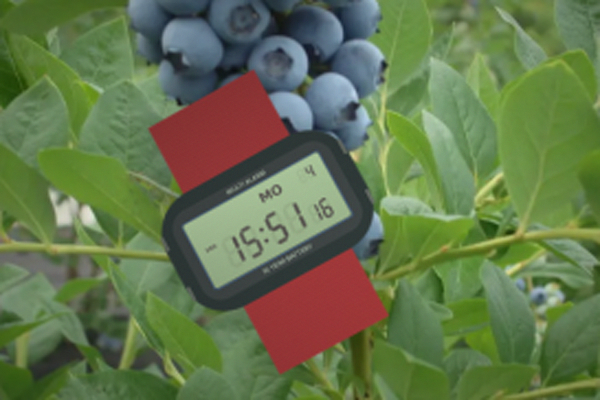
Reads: h=15 m=51 s=16
